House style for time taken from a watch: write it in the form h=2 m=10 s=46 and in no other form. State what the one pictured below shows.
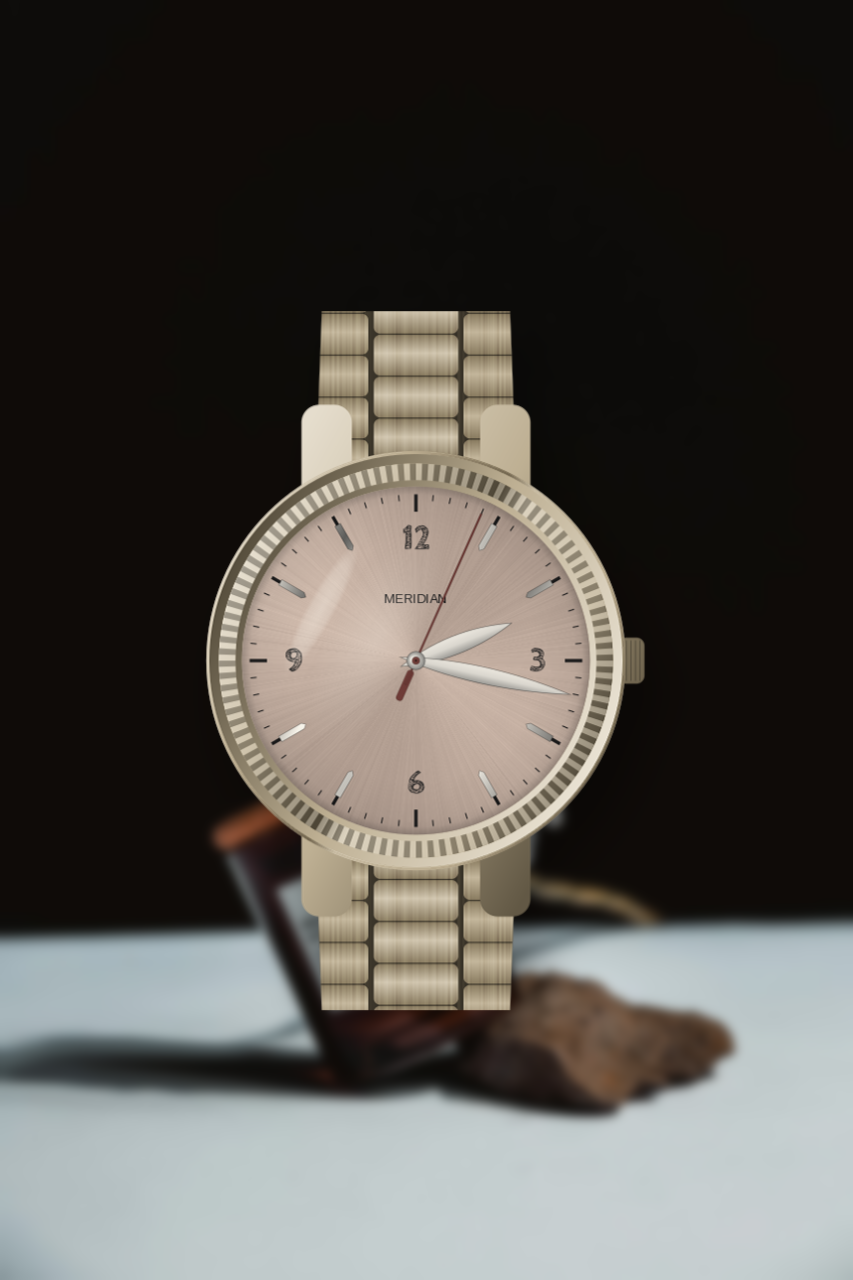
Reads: h=2 m=17 s=4
